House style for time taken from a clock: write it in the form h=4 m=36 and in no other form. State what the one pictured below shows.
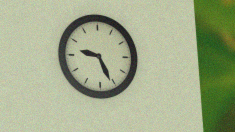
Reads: h=9 m=26
